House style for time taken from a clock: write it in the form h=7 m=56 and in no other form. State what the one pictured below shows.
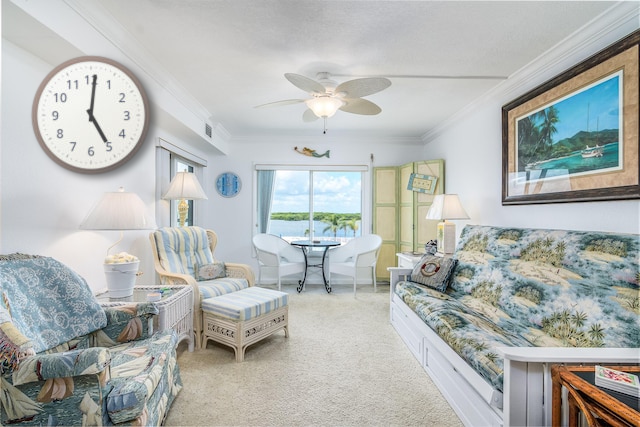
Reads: h=5 m=1
